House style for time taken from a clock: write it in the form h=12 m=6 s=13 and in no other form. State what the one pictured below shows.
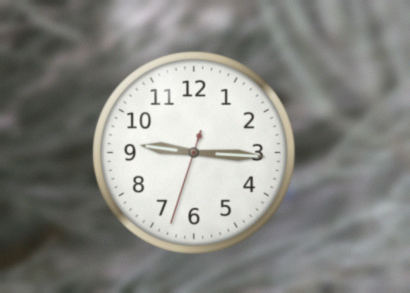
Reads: h=9 m=15 s=33
